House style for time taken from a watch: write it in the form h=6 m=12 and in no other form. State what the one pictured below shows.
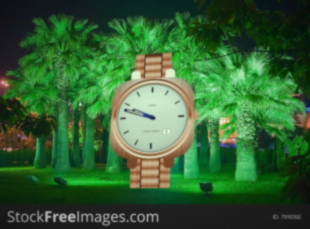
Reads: h=9 m=48
